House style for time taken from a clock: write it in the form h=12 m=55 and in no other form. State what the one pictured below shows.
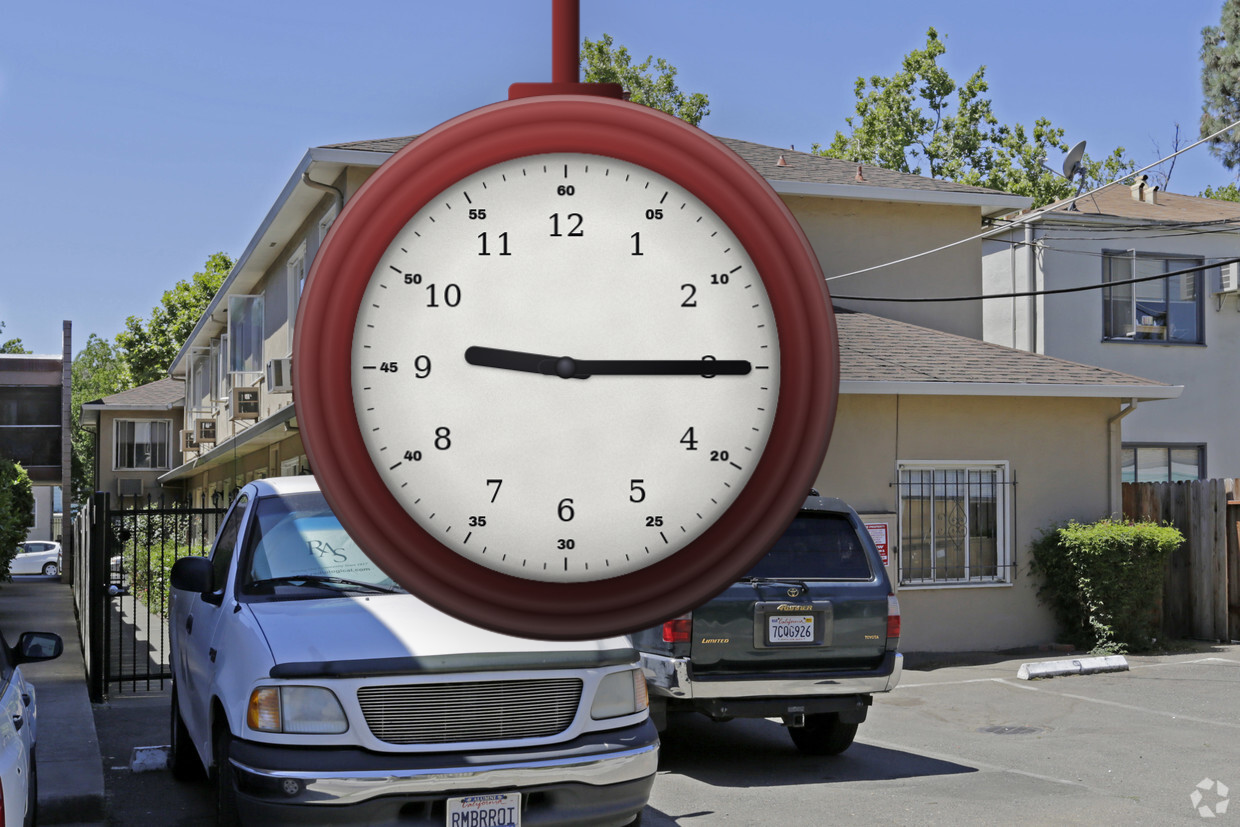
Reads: h=9 m=15
